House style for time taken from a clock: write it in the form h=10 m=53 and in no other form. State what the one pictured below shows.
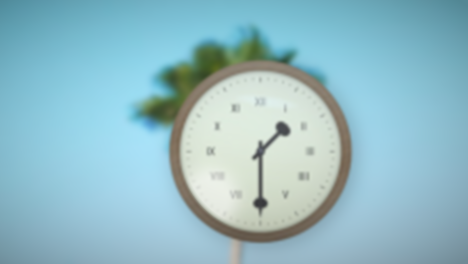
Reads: h=1 m=30
